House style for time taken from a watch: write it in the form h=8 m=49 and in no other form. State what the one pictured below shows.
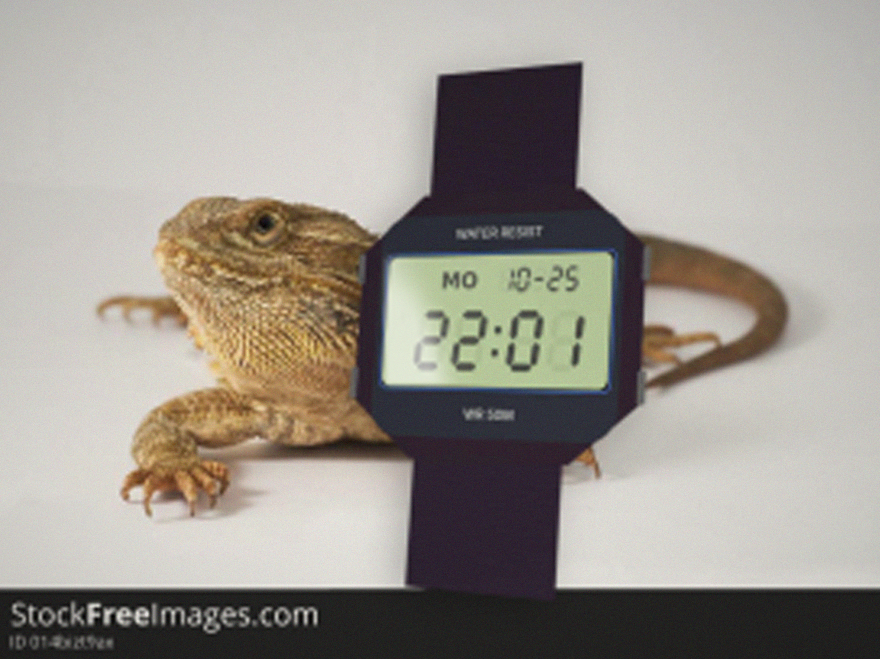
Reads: h=22 m=1
